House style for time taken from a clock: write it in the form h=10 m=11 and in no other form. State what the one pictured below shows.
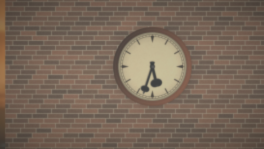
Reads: h=5 m=33
